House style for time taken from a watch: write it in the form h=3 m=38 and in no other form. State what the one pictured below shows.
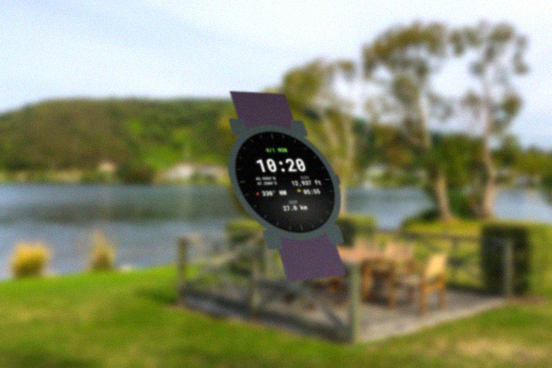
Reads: h=10 m=20
